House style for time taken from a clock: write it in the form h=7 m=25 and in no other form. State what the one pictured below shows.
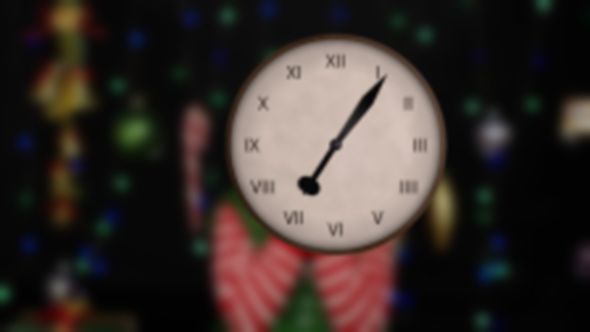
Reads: h=7 m=6
